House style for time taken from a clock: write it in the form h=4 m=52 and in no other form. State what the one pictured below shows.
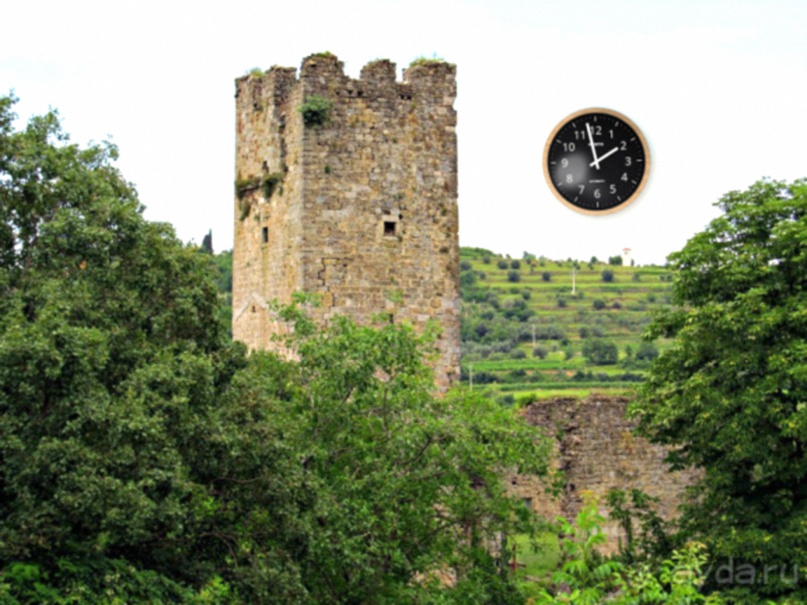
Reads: h=1 m=58
